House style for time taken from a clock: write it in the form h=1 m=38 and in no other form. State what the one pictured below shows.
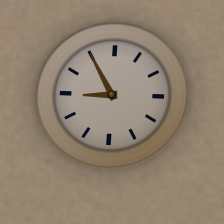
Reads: h=8 m=55
